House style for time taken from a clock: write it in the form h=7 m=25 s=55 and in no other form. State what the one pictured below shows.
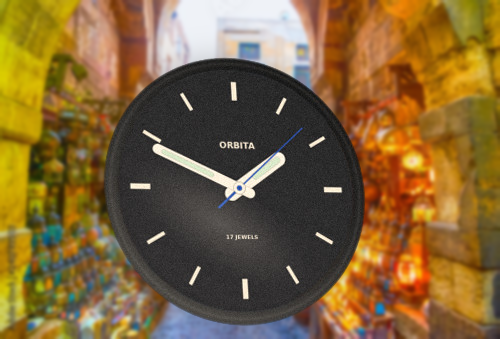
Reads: h=1 m=49 s=8
